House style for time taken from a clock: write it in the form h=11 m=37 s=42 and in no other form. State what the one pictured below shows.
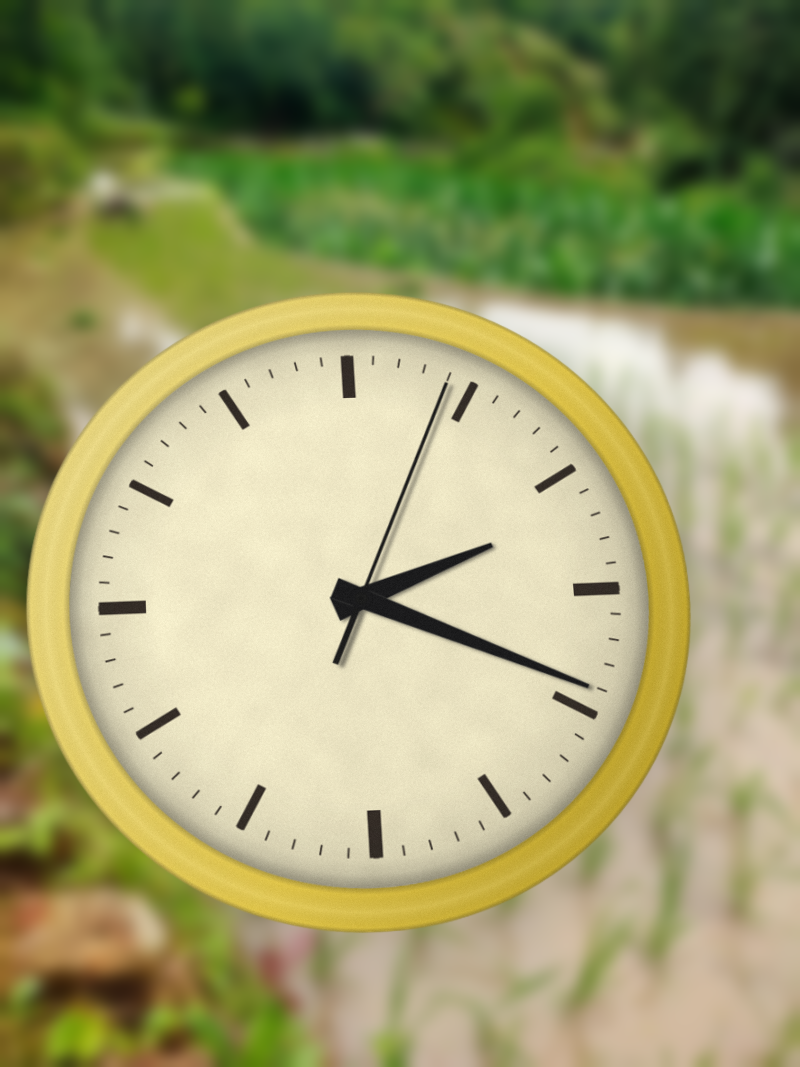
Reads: h=2 m=19 s=4
